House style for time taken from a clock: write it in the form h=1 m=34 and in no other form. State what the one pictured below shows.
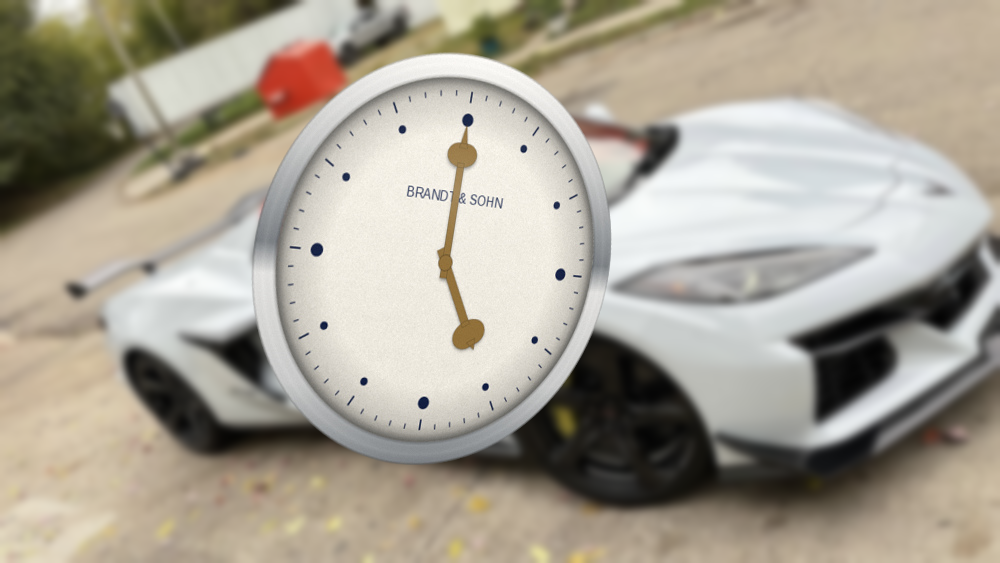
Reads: h=5 m=0
